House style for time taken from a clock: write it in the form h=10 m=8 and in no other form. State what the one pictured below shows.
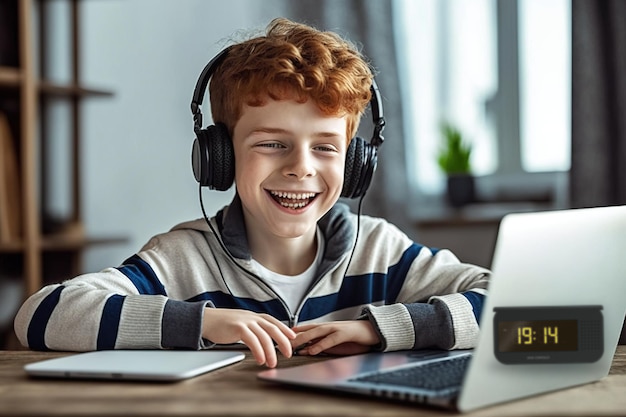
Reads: h=19 m=14
